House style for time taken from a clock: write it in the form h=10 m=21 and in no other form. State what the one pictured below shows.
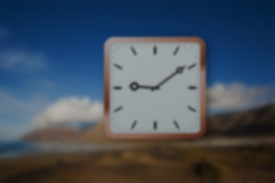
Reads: h=9 m=9
